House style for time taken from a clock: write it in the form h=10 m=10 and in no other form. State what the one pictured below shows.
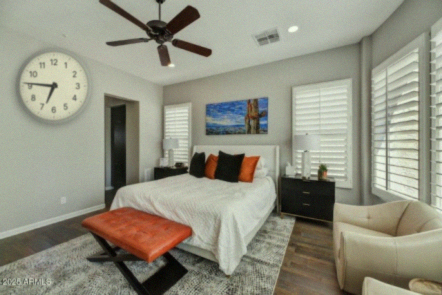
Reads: h=6 m=46
